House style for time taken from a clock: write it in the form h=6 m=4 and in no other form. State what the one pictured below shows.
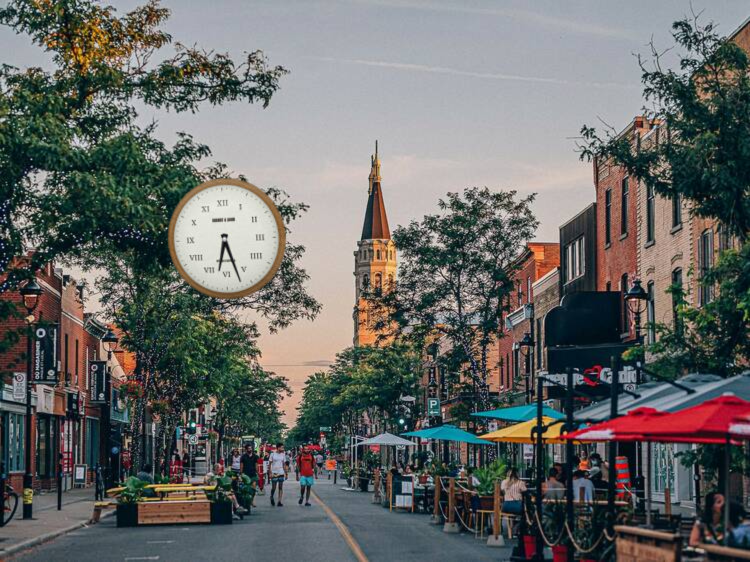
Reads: h=6 m=27
